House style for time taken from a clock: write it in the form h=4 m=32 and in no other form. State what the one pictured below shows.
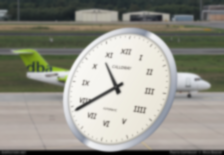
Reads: h=10 m=39
